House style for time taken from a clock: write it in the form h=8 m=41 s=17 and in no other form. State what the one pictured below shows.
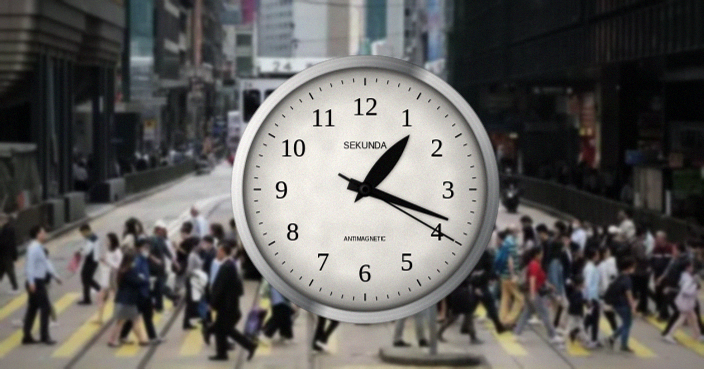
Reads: h=1 m=18 s=20
